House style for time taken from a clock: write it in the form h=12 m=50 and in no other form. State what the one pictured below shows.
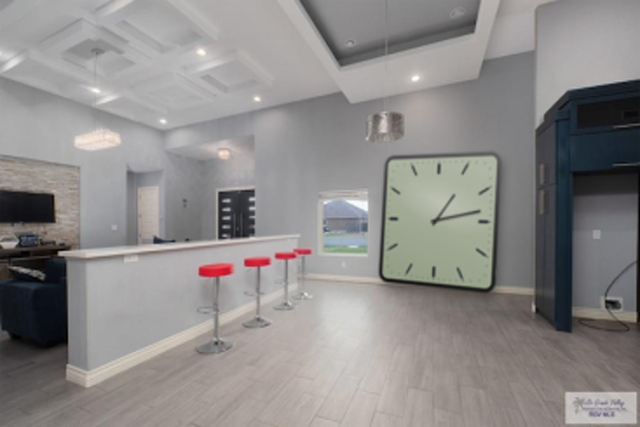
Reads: h=1 m=13
